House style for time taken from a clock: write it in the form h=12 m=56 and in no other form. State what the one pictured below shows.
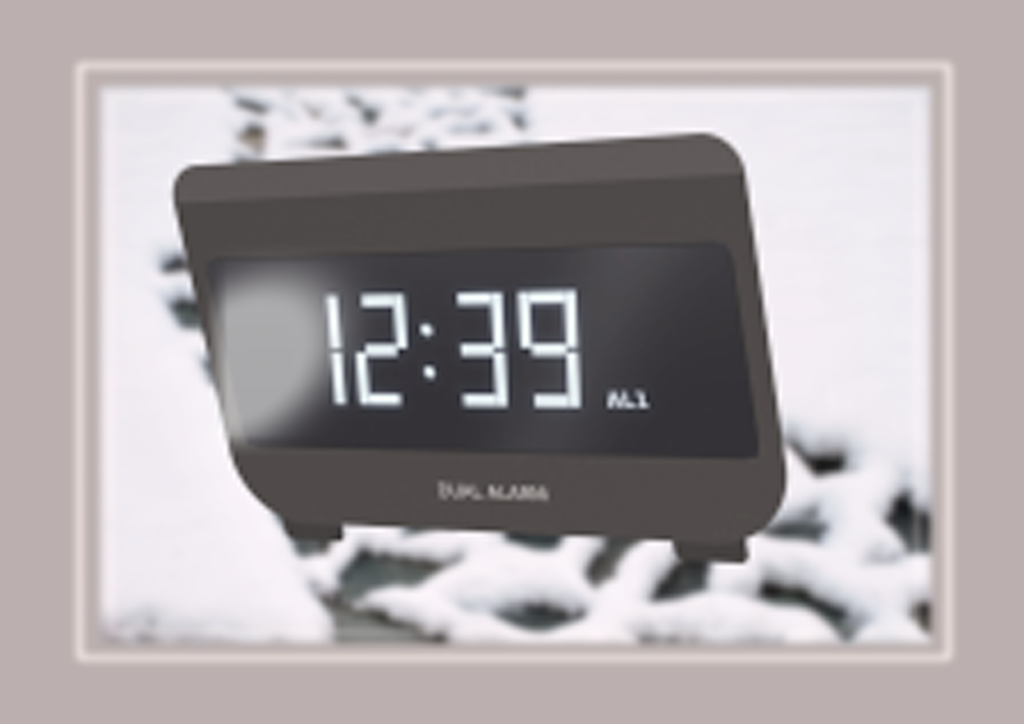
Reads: h=12 m=39
